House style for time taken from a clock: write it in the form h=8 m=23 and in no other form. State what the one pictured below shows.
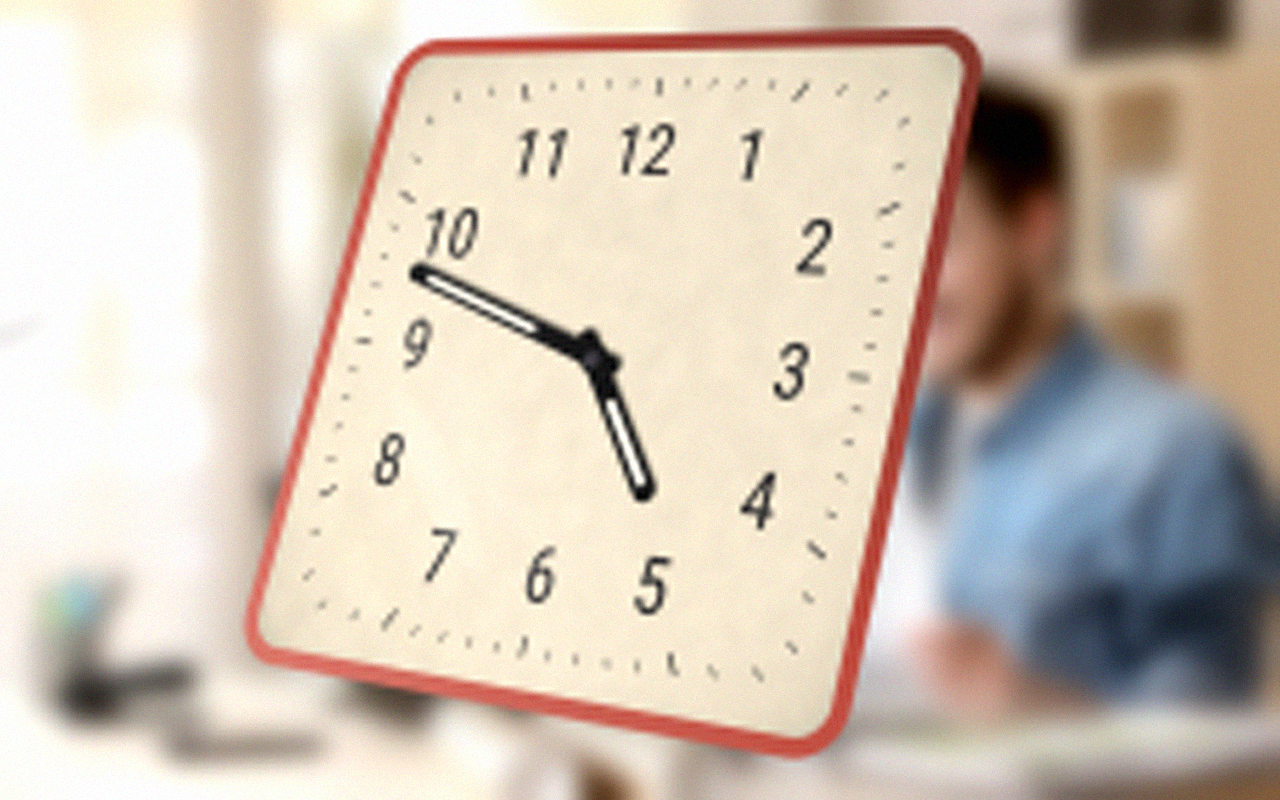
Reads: h=4 m=48
